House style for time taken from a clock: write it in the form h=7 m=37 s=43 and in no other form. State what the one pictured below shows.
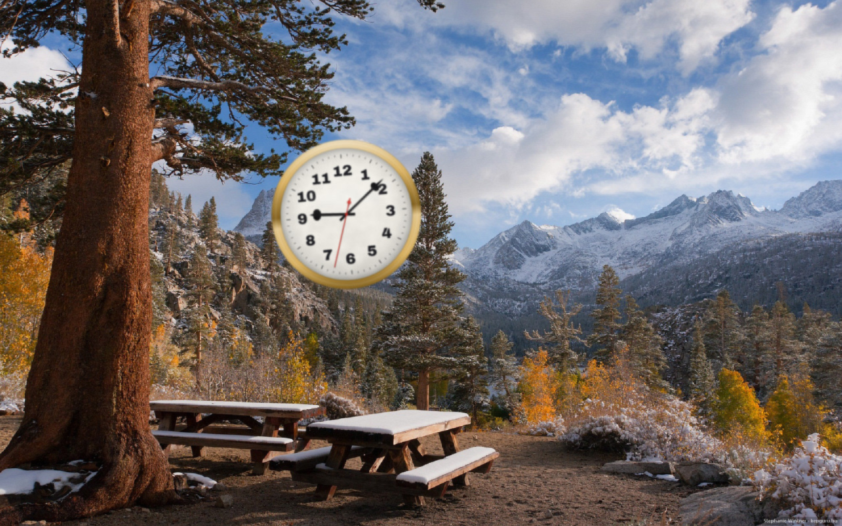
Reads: h=9 m=8 s=33
